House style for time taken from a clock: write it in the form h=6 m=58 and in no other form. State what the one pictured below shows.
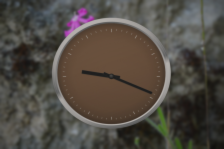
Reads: h=9 m=19
